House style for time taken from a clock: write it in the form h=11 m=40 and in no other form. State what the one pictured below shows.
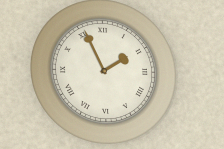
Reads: h=1 m=56
